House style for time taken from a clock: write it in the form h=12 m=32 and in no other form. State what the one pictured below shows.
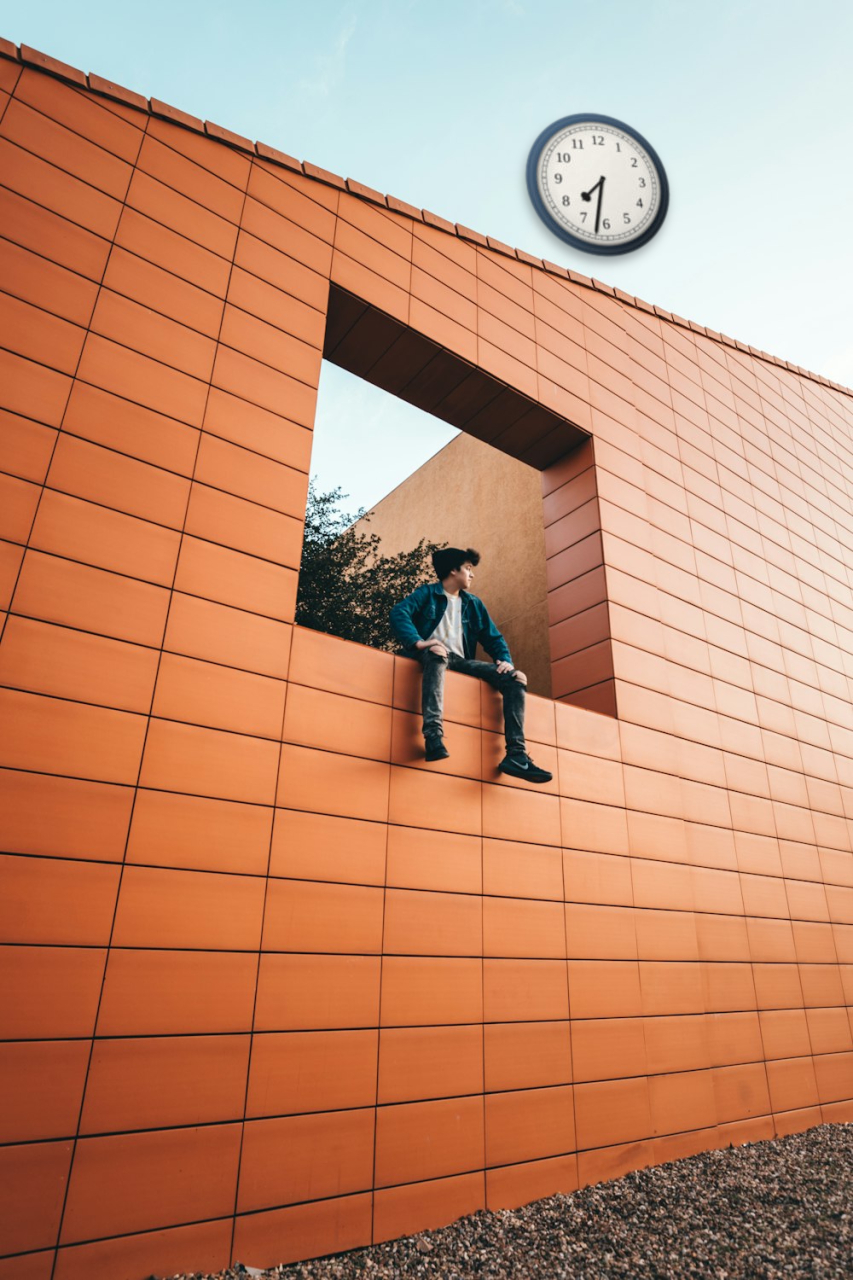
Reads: h=7 m=32
